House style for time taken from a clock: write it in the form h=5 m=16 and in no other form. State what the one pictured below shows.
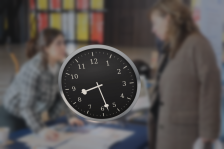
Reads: h=8 m=28
